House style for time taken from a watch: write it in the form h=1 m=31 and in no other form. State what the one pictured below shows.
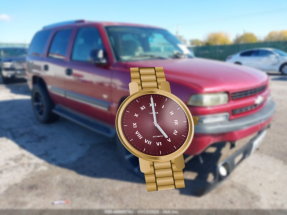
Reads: h=5 m=0
